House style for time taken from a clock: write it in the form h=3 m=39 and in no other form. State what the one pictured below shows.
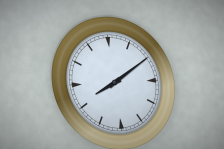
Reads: h=8 m=10
